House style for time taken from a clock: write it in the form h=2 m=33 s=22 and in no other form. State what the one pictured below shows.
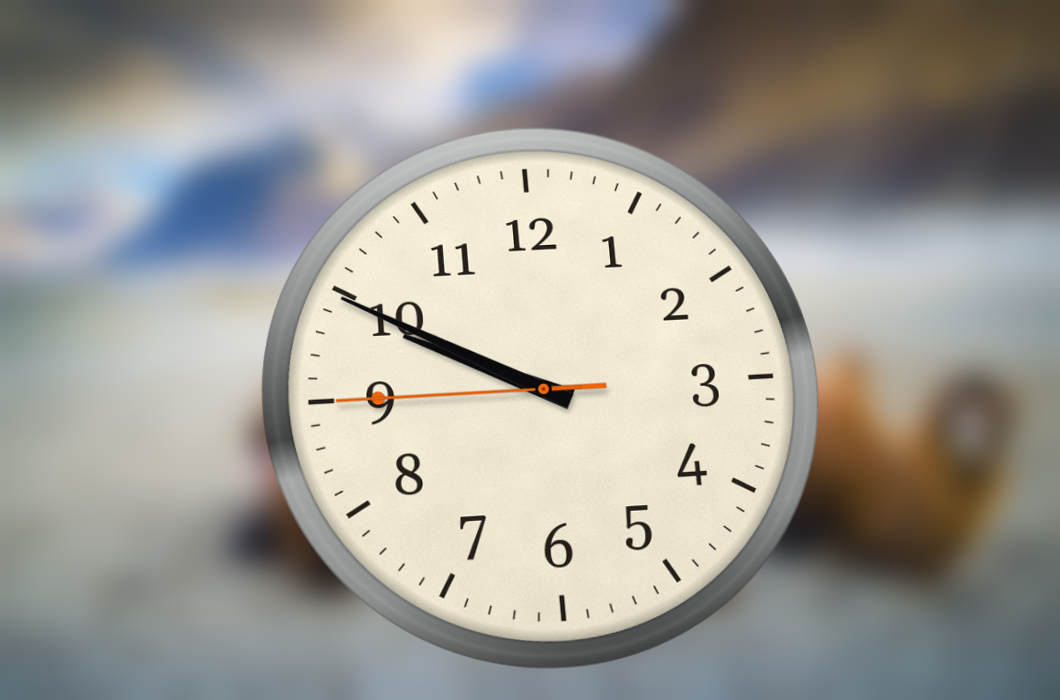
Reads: h=9 m=49 s=45
